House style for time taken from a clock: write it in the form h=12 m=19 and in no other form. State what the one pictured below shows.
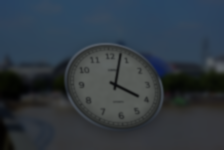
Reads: h=4 m=3
